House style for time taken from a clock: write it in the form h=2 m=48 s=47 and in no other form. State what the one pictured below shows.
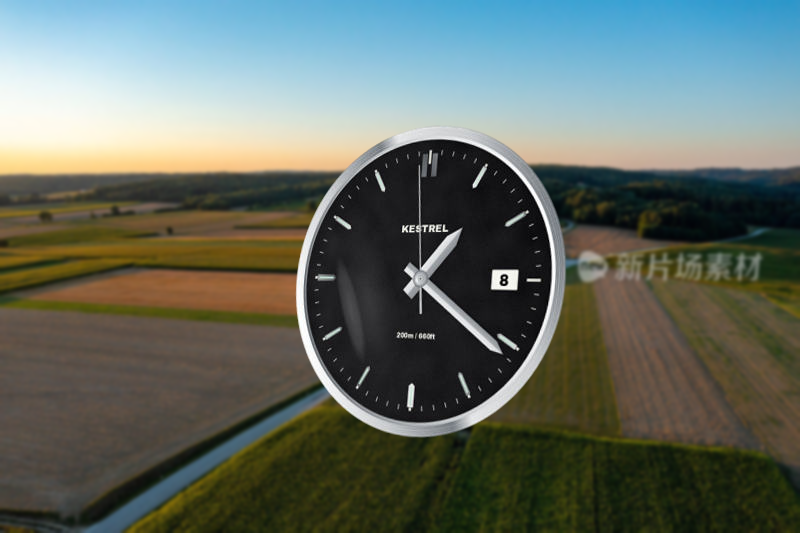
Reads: h=1 m=20 s=59
